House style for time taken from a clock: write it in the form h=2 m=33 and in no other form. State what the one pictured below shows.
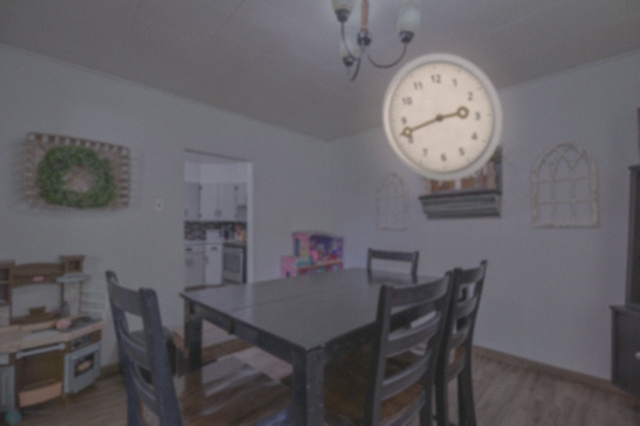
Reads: h=2 m=42
